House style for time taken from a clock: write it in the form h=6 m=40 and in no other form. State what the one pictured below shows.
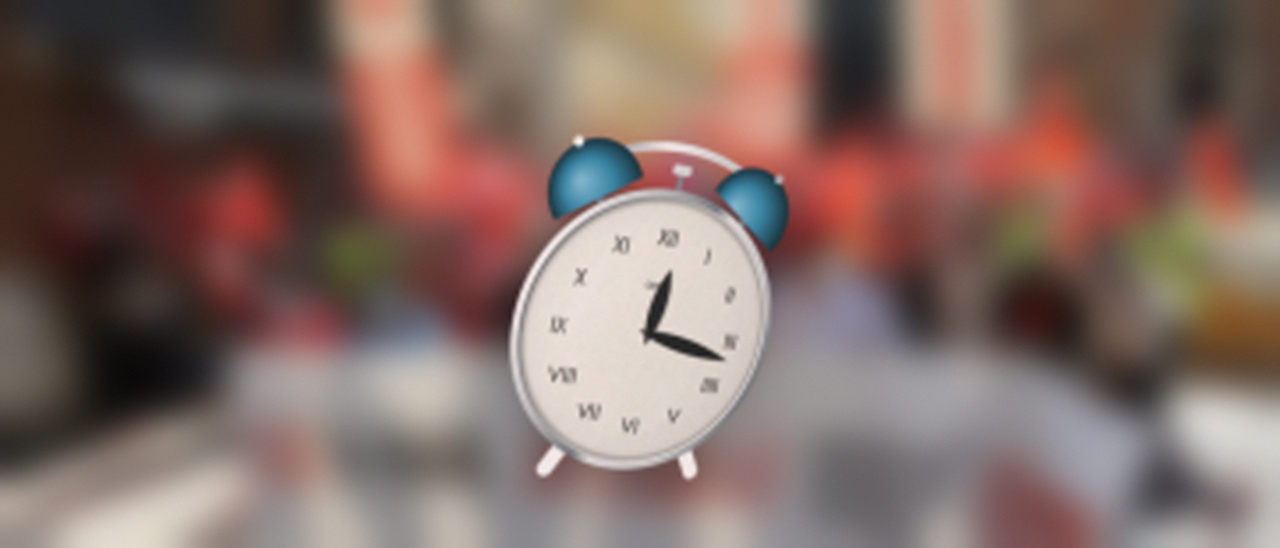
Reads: h=12 m=17
